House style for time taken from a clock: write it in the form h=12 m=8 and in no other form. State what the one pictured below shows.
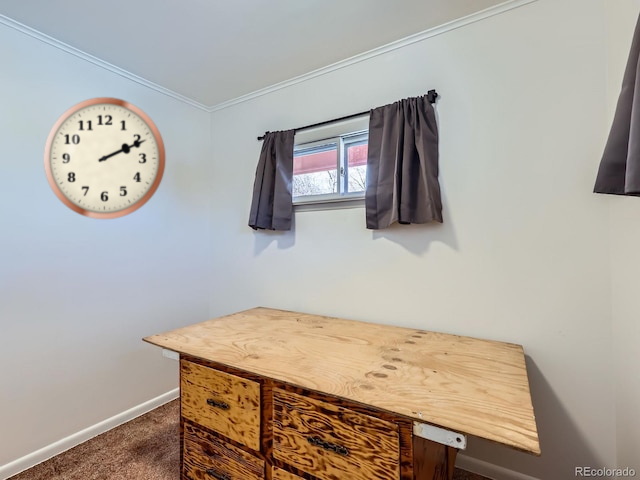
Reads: h=2 m=11
